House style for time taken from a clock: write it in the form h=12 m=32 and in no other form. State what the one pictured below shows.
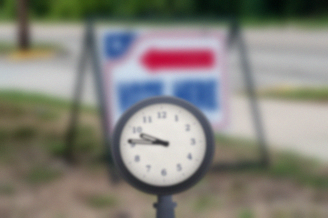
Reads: h=9 m=46
